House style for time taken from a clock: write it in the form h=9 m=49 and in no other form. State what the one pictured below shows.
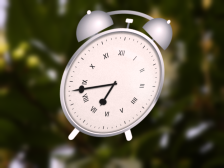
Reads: h=6 m=43
